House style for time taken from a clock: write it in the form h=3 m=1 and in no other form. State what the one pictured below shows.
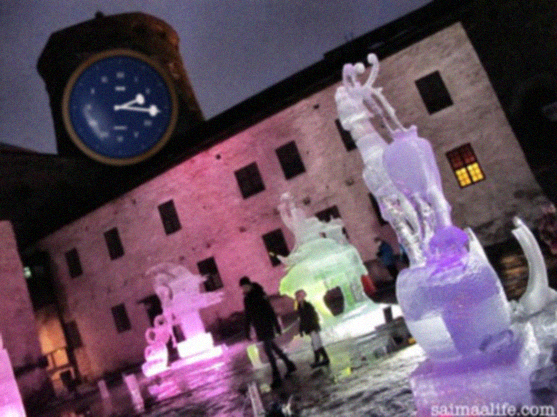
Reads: h=2 m=16
